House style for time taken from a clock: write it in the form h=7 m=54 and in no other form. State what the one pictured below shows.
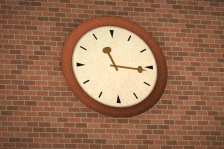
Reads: h=11 m=16
